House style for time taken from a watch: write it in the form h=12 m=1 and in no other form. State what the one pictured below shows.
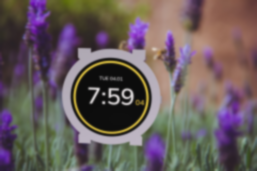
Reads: h=7 m=59
